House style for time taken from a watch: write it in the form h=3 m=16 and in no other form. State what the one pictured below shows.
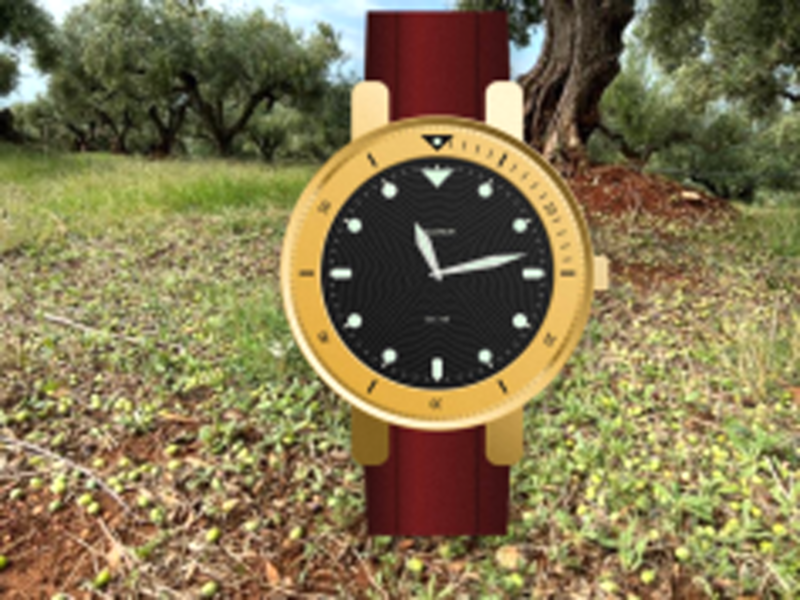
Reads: h=11 m=13
